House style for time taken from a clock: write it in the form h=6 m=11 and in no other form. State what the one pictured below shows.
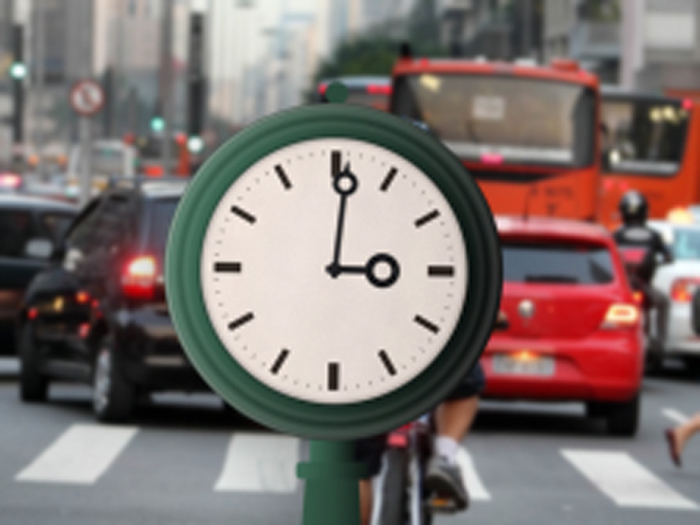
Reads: h=3 m=1
